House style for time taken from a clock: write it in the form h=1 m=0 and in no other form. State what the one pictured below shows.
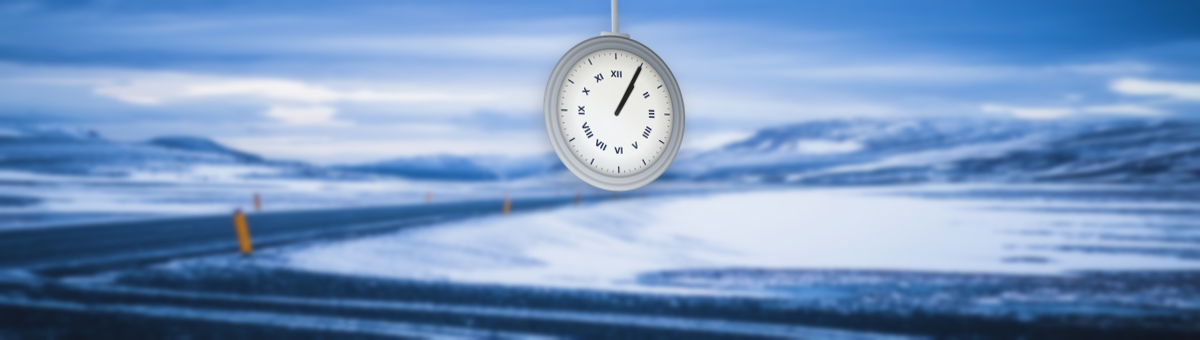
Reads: h=1 m=5
